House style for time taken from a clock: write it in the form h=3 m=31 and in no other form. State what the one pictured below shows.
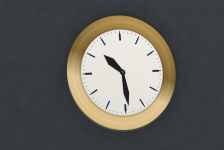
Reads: h=10 m=29
